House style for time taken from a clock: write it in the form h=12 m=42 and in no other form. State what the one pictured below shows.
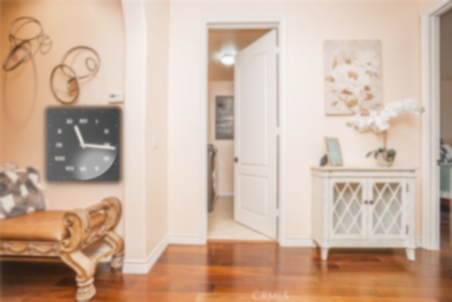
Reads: h=11 m=16
